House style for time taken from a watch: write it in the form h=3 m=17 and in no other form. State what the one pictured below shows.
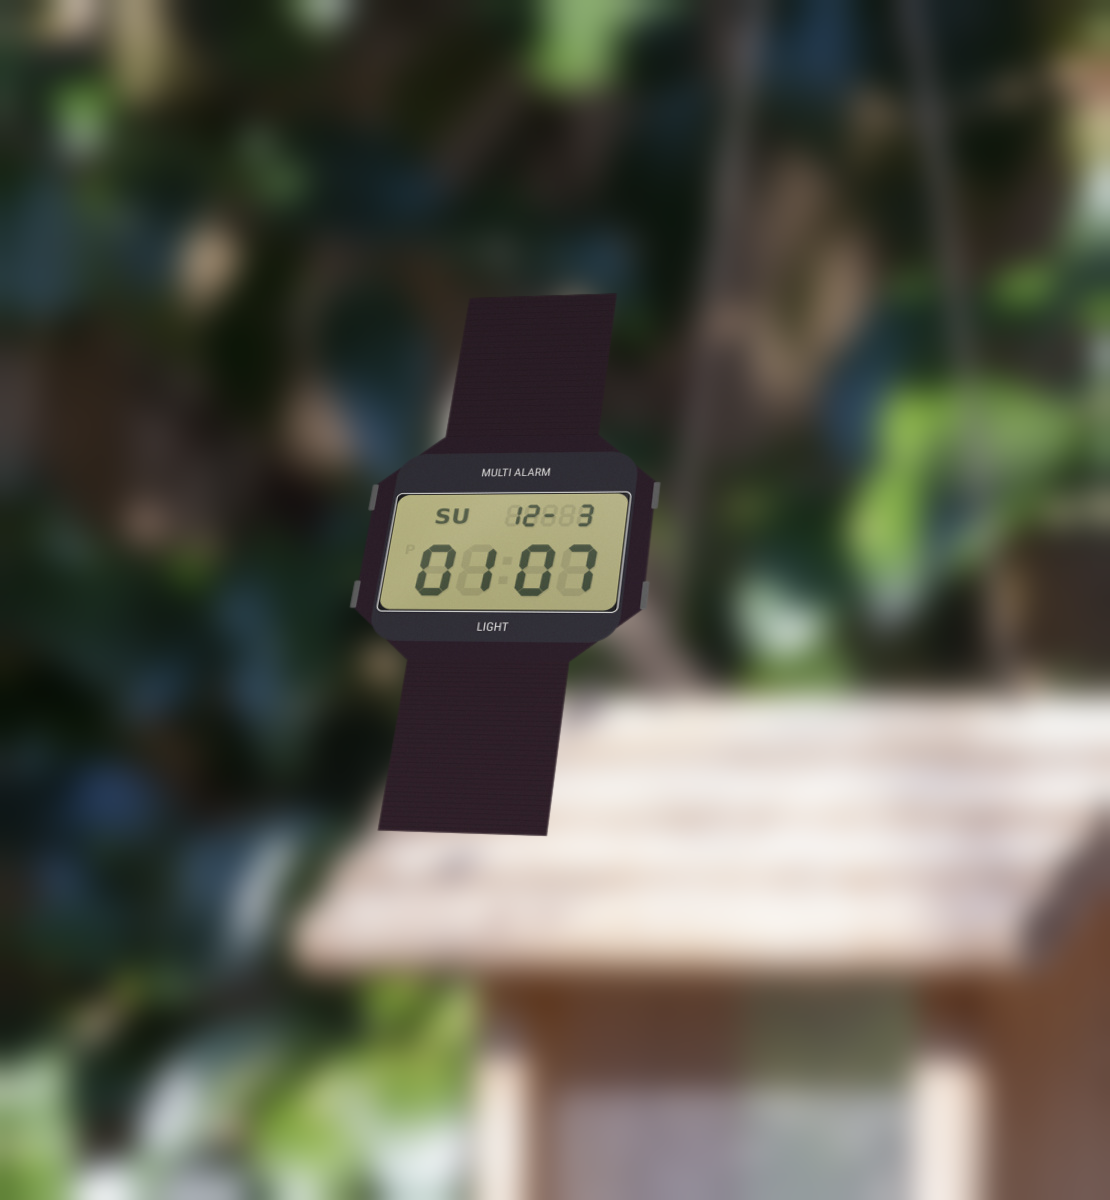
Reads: h=1 m=7
